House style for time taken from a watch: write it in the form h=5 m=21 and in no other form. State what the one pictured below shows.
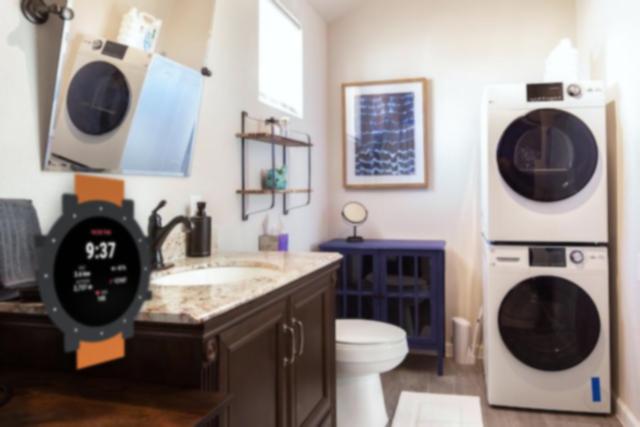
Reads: h=9 m=37
